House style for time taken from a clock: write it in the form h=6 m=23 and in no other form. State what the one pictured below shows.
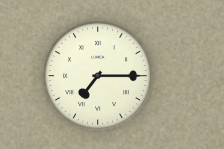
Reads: h=7 m=15
